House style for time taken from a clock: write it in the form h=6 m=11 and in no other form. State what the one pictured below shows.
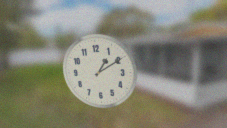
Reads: h=1 m=10
